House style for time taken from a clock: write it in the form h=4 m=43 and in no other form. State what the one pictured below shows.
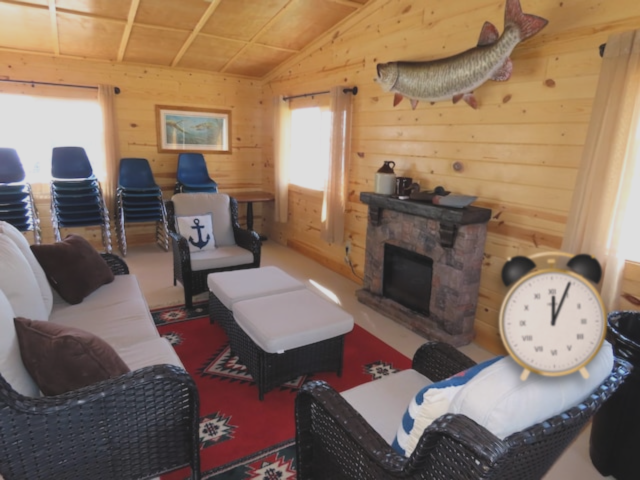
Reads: h=12 m=4
